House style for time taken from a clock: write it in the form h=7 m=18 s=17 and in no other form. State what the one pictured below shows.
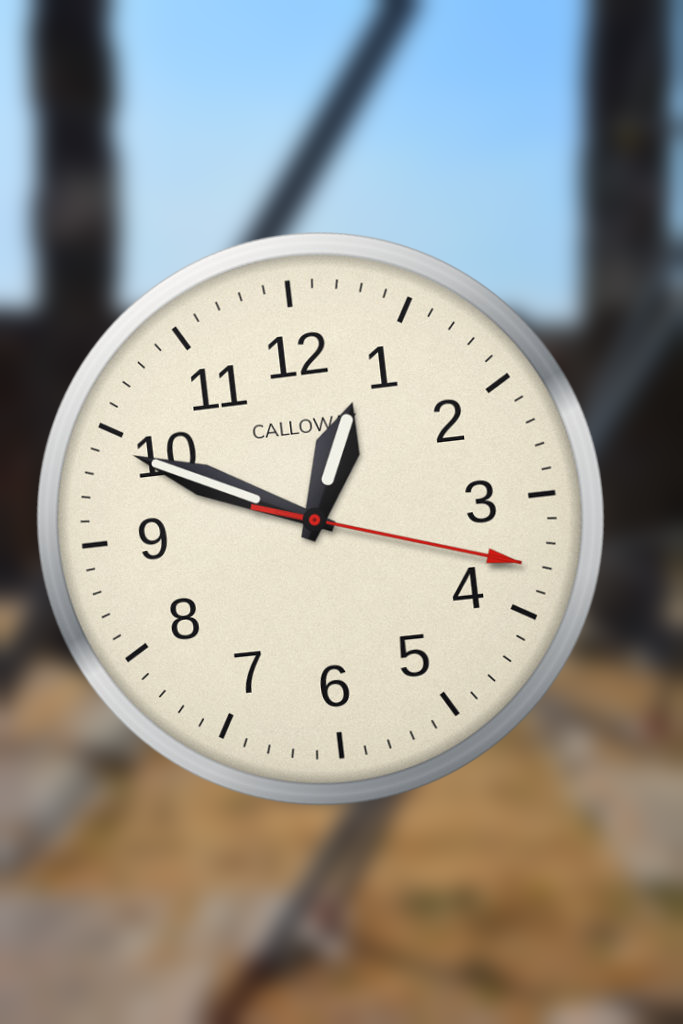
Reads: h=12 m=49 s=18
